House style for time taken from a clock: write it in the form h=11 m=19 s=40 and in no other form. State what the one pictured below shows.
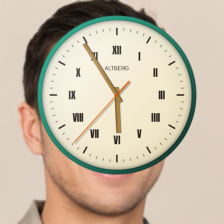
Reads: h=5 m=54 s=37
